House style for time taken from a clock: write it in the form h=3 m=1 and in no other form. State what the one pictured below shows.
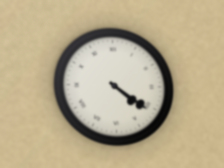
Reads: h=4 m=21
